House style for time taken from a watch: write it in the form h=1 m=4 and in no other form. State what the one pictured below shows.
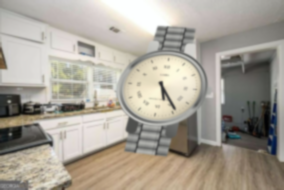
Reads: h=5 m=24
